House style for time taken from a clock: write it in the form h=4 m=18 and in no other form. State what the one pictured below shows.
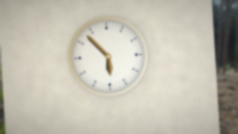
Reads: h=5 m=53
